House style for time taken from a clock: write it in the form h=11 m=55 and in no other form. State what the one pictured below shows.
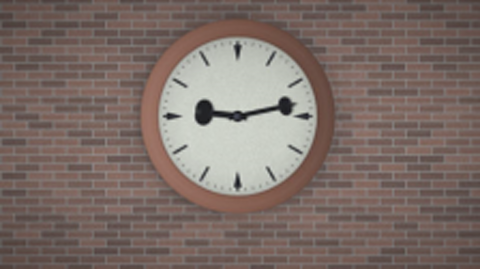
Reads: h=9 m=13
